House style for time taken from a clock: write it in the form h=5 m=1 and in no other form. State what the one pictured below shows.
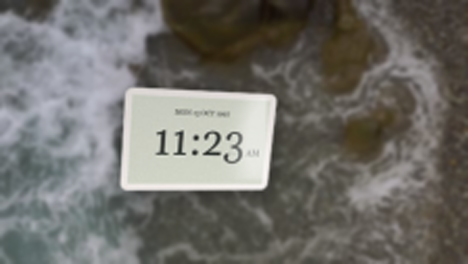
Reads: h=11 m=23
